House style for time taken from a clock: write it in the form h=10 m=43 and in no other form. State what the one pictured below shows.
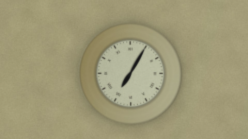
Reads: h=7 m=5
